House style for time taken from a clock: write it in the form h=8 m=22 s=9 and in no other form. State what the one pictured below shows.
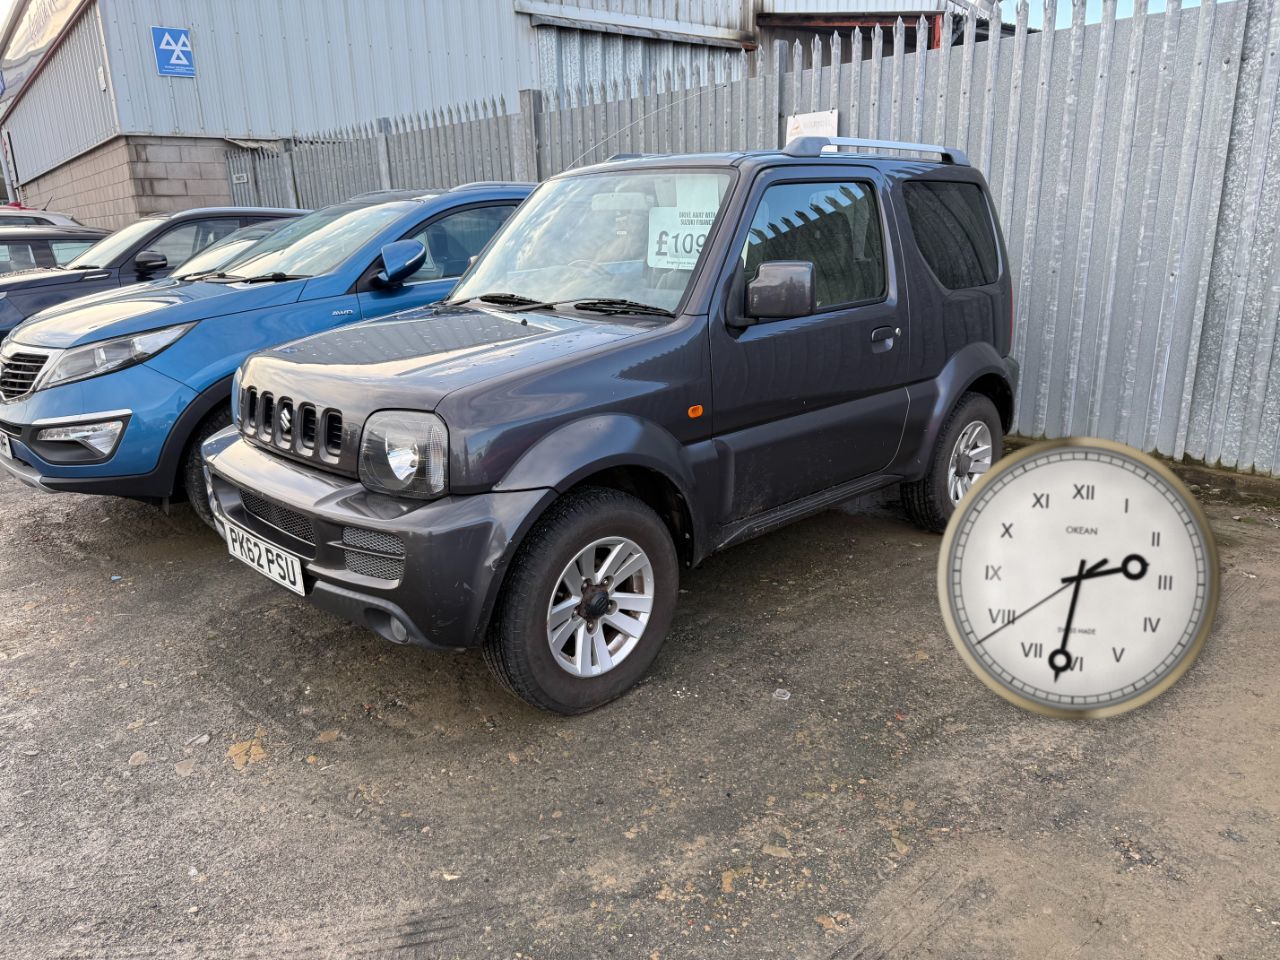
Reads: h=2 m=31 s=39
